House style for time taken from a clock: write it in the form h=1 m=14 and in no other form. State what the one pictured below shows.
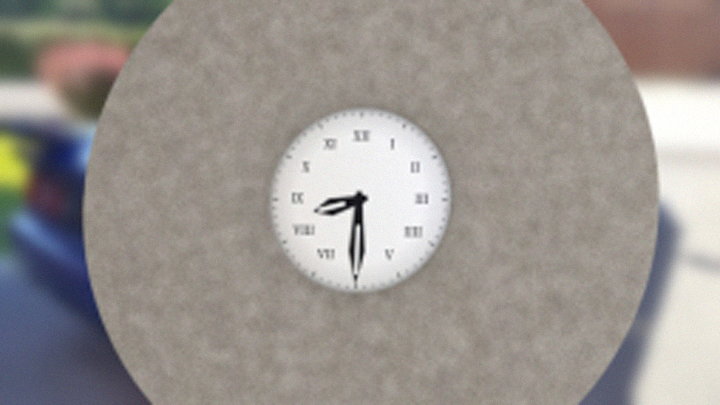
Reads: h=8 m=30
